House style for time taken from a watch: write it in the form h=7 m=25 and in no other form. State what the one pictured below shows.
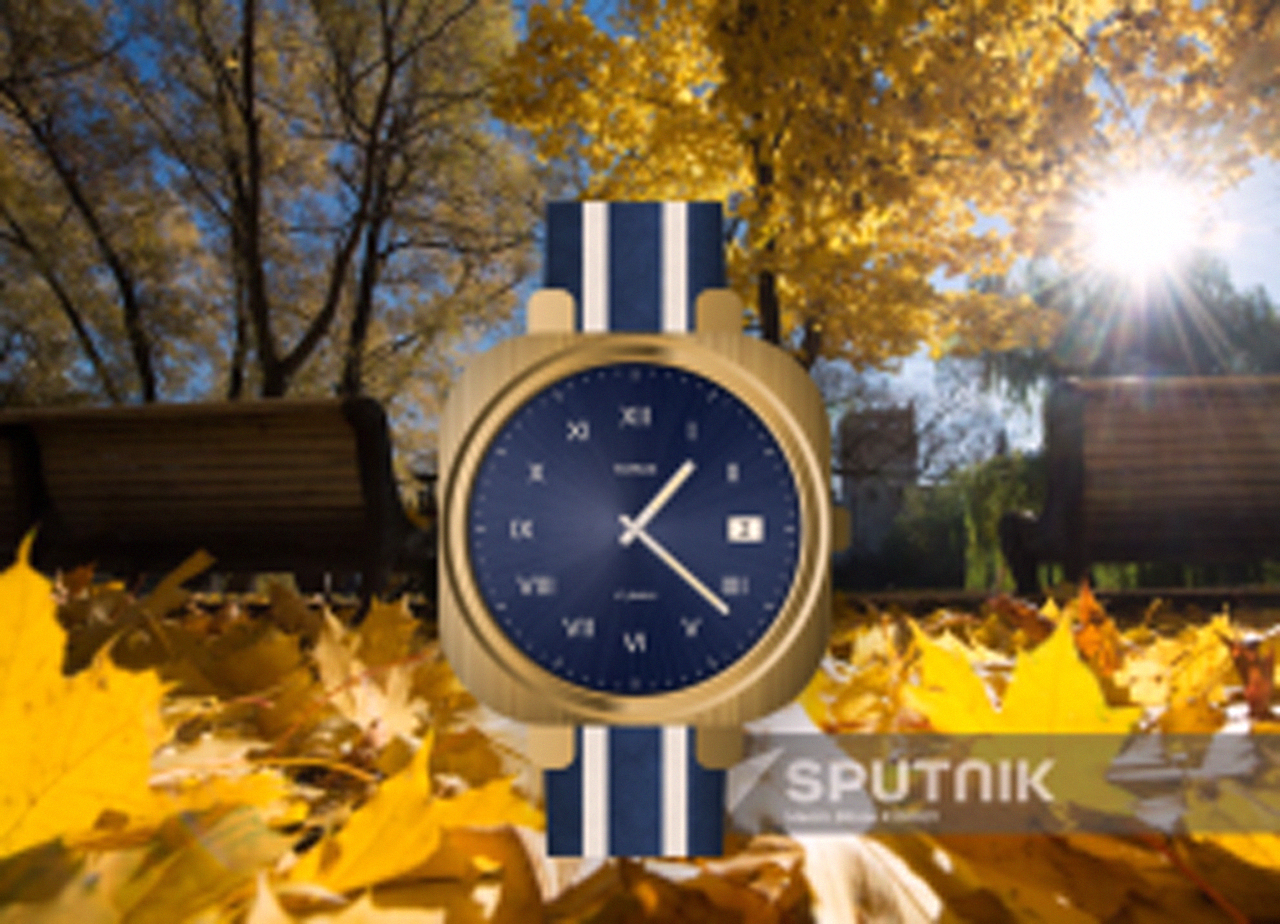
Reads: h=1 m=22
